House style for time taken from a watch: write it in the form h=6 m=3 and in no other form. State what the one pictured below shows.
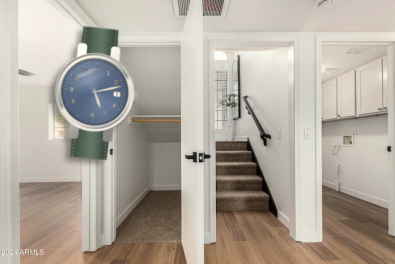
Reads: h=5 m=12
